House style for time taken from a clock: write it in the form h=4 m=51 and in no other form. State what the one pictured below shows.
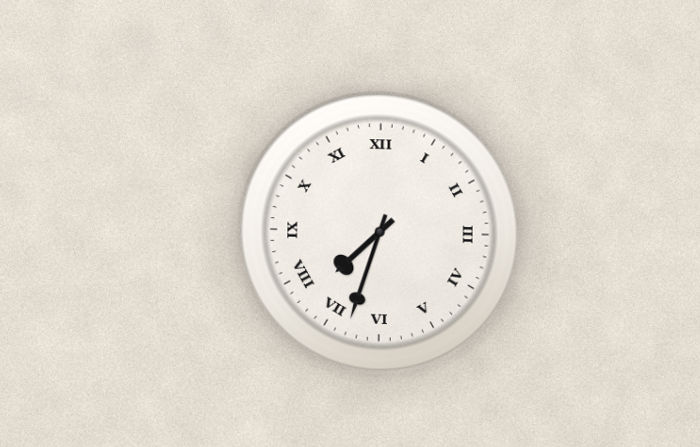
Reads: h=7 m=33
